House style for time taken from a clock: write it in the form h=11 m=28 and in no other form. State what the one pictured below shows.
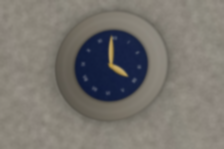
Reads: h=3 m=59
